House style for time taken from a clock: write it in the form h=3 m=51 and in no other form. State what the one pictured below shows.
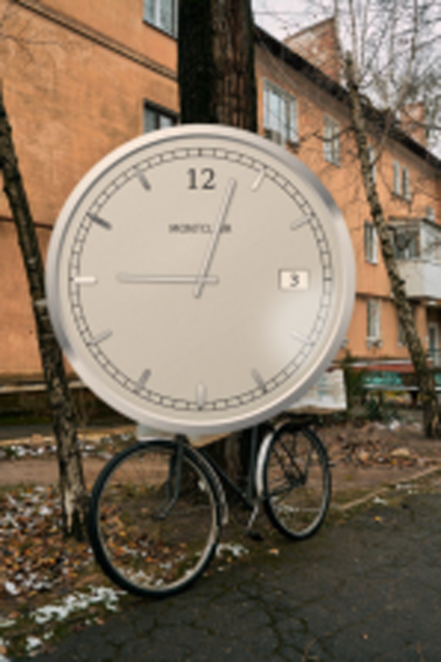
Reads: h=9 m=3
